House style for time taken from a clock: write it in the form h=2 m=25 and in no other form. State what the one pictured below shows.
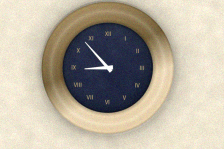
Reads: h=8 m=53
